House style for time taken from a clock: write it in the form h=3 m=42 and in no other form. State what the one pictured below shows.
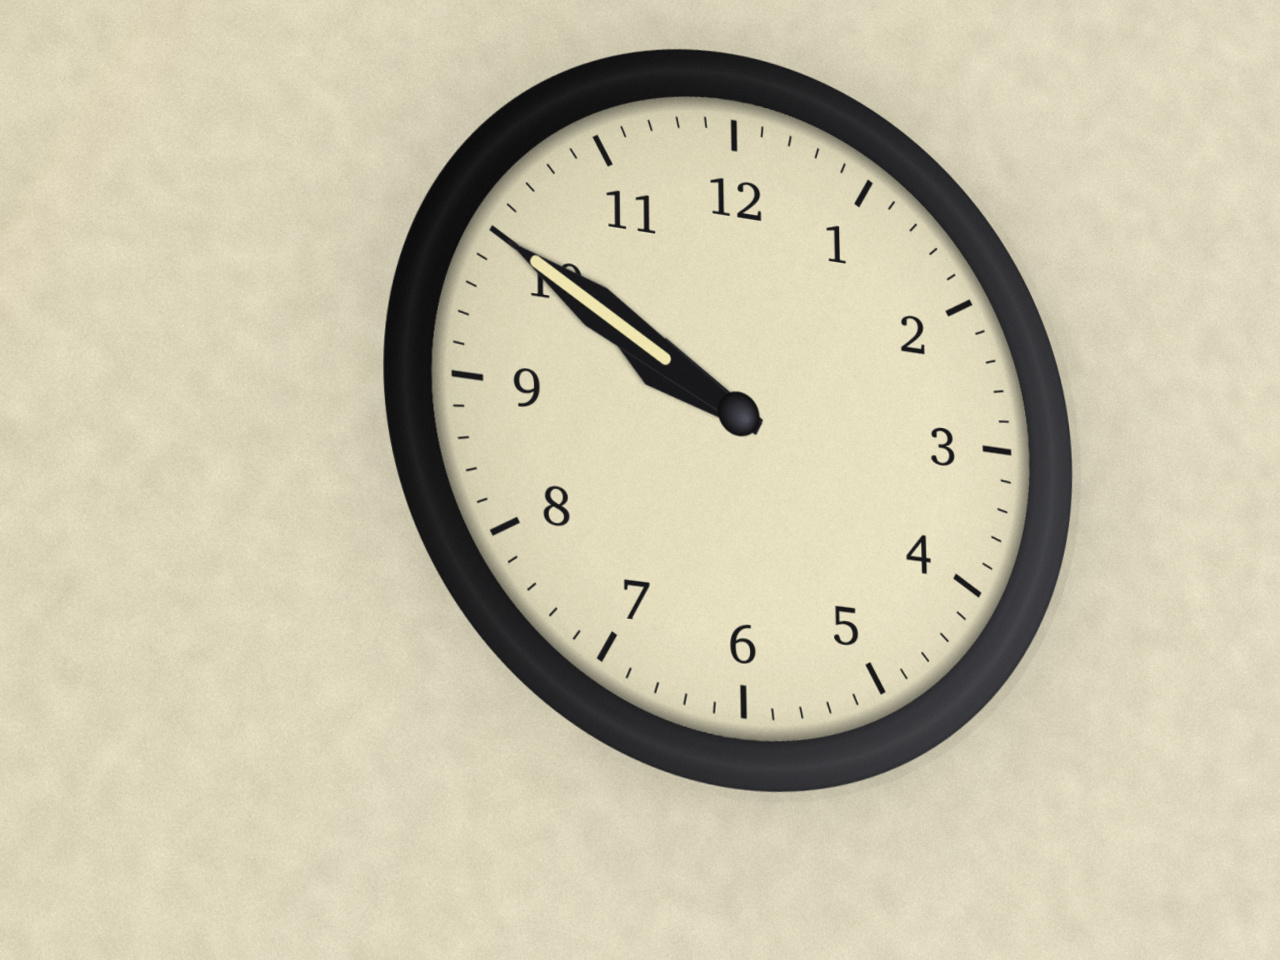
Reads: h=9 m=50
